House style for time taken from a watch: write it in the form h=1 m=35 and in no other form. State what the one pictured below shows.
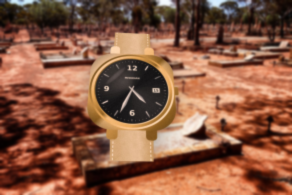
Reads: h=4 m=34
